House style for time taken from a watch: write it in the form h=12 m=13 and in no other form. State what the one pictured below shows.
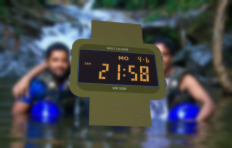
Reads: h=21 m=58
